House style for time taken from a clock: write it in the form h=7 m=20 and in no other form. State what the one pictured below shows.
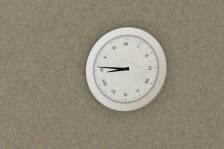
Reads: h=8 m=46
